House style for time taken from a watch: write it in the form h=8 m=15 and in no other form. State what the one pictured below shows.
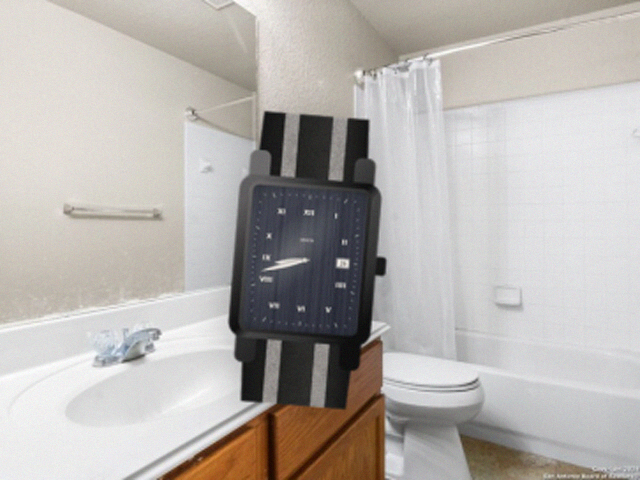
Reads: h=8 m=42
